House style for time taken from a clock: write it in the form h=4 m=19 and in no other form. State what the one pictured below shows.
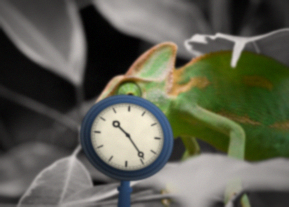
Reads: h=10 m=24
